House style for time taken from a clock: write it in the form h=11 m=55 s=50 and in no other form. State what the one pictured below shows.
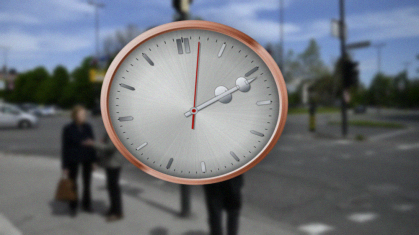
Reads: h=2 m=11 s=2
